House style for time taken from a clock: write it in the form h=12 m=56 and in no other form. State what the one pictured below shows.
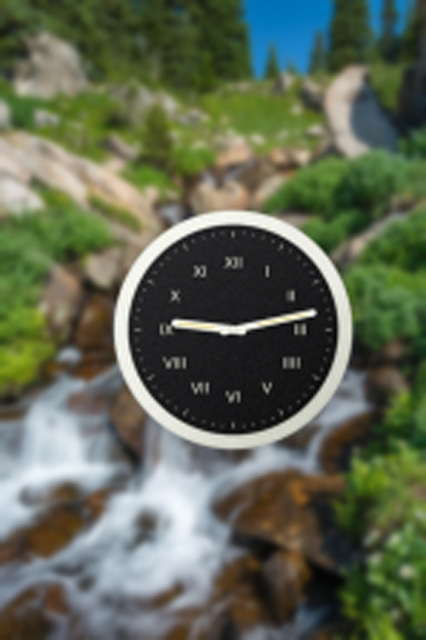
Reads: h=9 m=13
